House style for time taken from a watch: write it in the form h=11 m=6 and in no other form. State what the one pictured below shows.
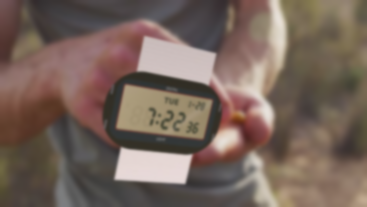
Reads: h=7 m=22
